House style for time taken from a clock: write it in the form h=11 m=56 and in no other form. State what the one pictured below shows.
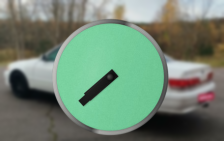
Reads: h=7 m=38
